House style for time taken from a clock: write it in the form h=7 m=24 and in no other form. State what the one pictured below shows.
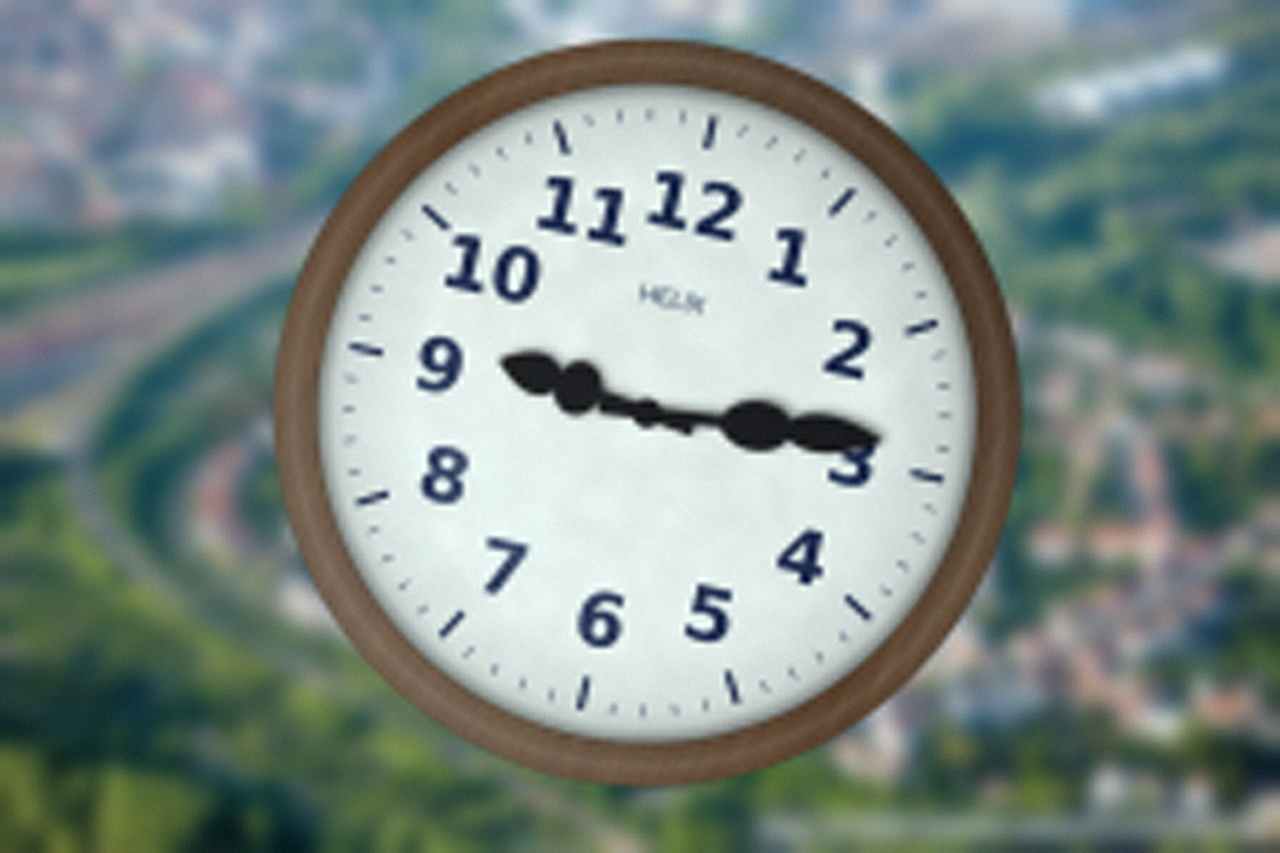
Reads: h=9 m=14
